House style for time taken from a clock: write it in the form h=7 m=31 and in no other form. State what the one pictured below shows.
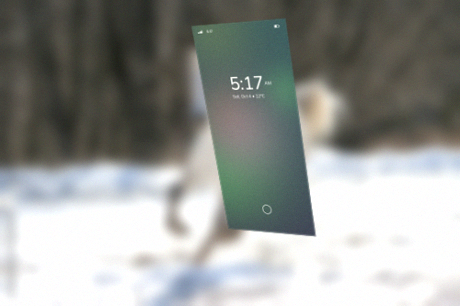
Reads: h=5 m=17
